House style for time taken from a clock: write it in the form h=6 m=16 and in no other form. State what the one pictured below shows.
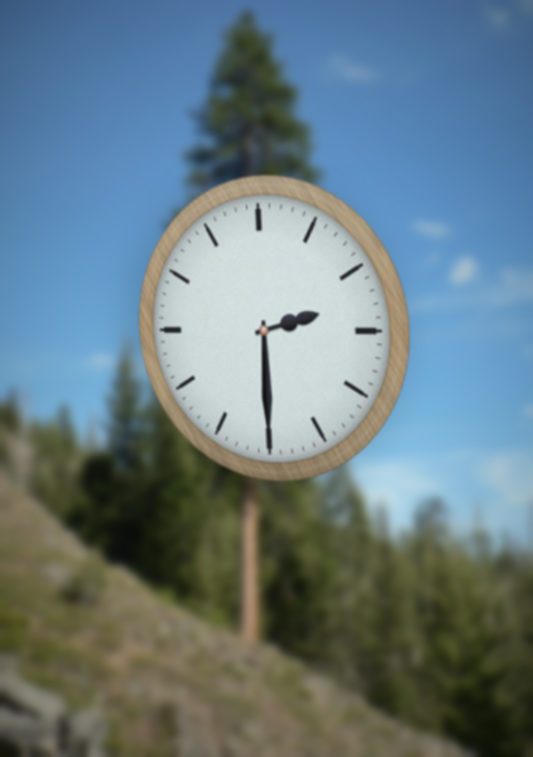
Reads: h=2 m=30
